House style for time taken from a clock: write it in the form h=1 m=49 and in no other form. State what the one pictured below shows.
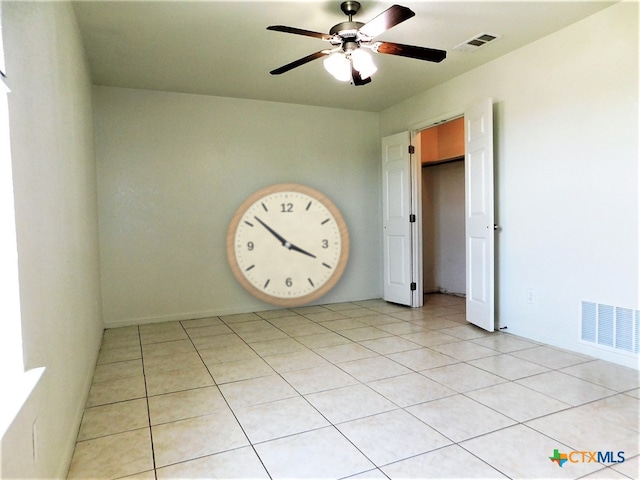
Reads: h=3 m=52
